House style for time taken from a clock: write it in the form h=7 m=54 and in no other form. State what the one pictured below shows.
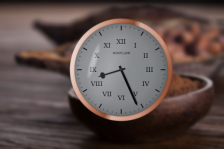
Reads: h=8 m=26
